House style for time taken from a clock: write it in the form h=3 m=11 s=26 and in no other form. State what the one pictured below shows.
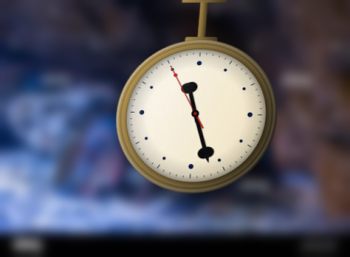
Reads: h=11 m=26 s=55
